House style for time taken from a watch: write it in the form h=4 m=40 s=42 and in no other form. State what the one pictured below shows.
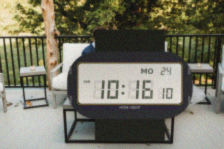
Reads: h=10 m=16 s=10
